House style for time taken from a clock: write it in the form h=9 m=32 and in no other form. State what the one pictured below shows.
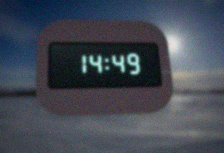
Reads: h=14 m=49
